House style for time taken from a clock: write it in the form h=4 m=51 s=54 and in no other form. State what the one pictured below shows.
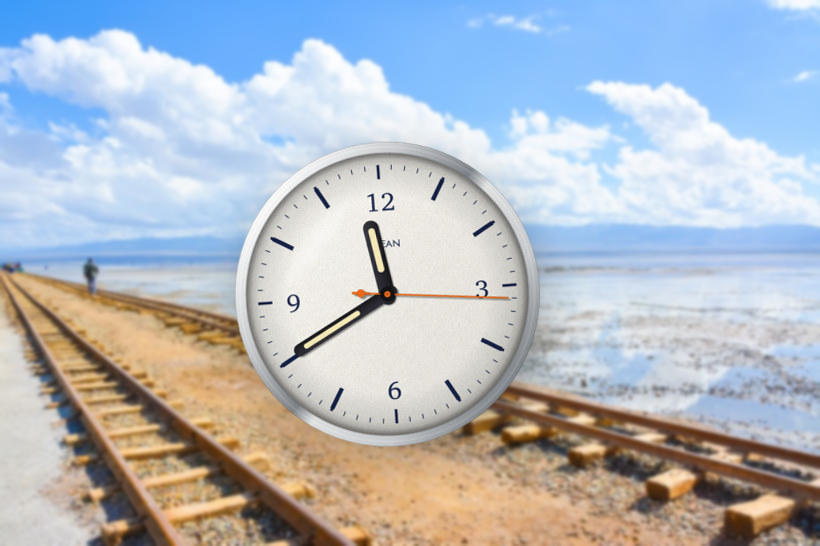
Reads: h=11 m=40 s=16
